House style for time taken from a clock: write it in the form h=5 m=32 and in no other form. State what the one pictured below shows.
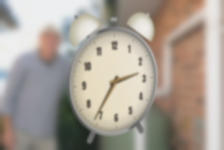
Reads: h=2 m=36
